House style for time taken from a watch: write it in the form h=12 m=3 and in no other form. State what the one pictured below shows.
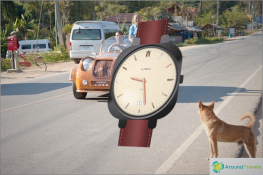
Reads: h=9 m=28
